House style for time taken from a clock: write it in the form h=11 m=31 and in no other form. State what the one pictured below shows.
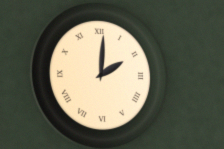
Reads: h=2 m=1
